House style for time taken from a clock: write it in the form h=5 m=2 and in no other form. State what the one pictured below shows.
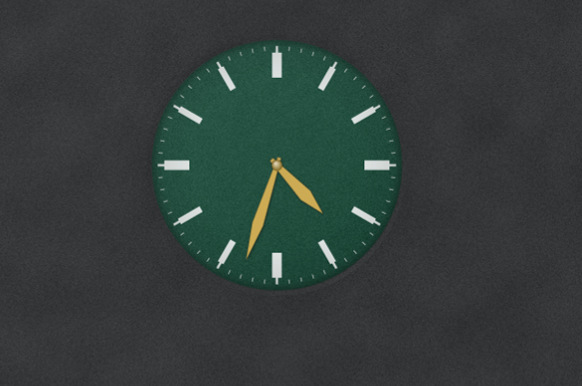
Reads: h=4 m=33
